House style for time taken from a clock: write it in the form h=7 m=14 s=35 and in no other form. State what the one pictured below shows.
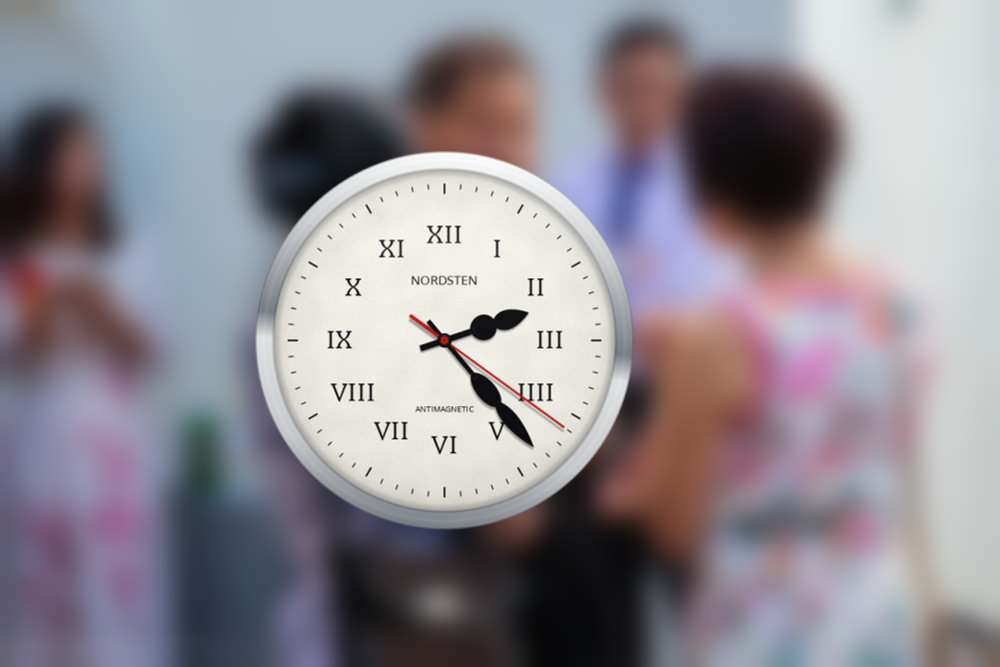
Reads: h=2 m=23 s=21
